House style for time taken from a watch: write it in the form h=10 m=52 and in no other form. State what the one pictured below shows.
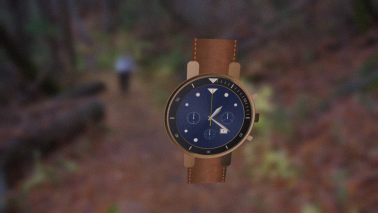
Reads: h=1 m=21
